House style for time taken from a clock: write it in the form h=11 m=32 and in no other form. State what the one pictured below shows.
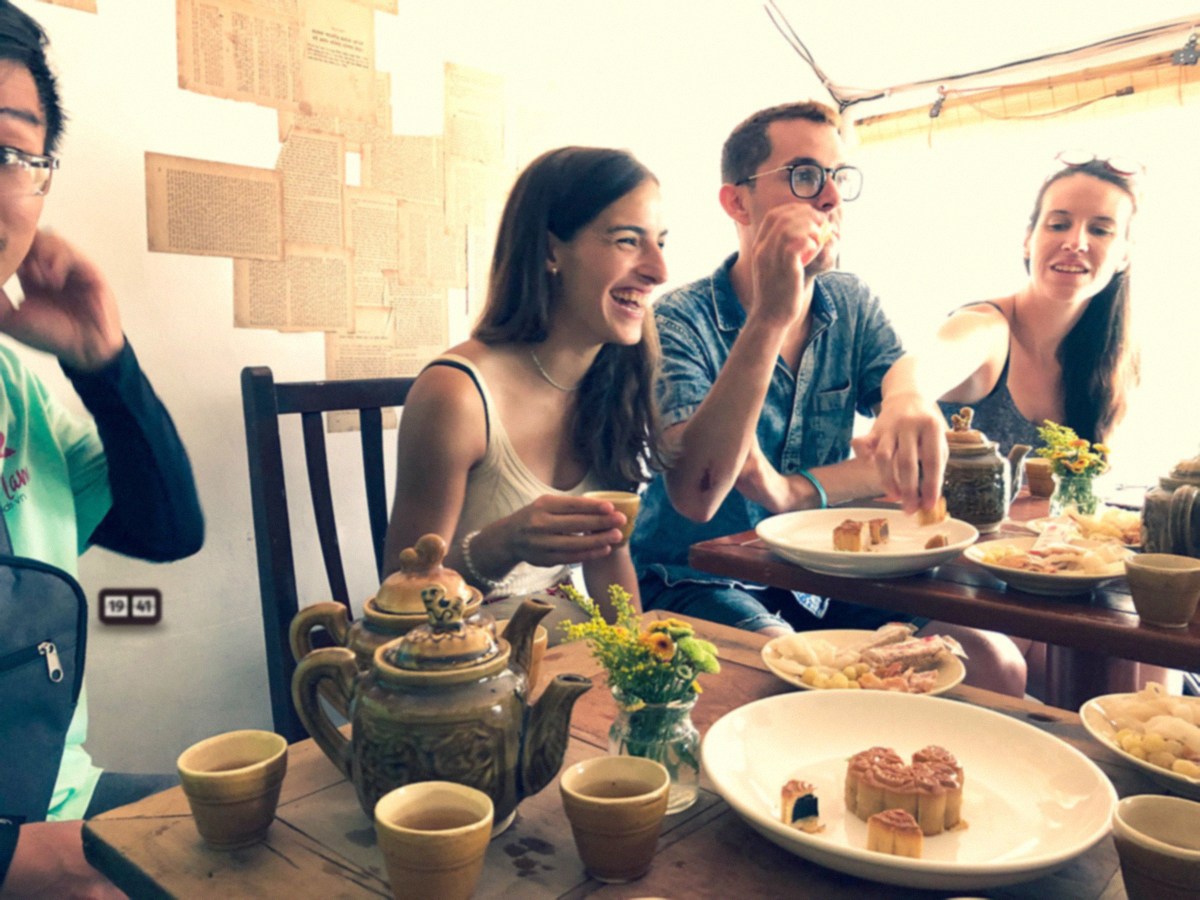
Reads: h=19 m=41
